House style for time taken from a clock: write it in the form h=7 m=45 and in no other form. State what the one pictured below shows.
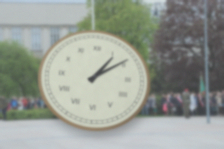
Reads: h=1 m=9
